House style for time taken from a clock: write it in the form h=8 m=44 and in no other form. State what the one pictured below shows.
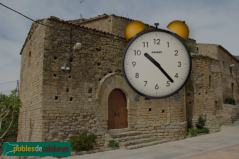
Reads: h=10 m=23
